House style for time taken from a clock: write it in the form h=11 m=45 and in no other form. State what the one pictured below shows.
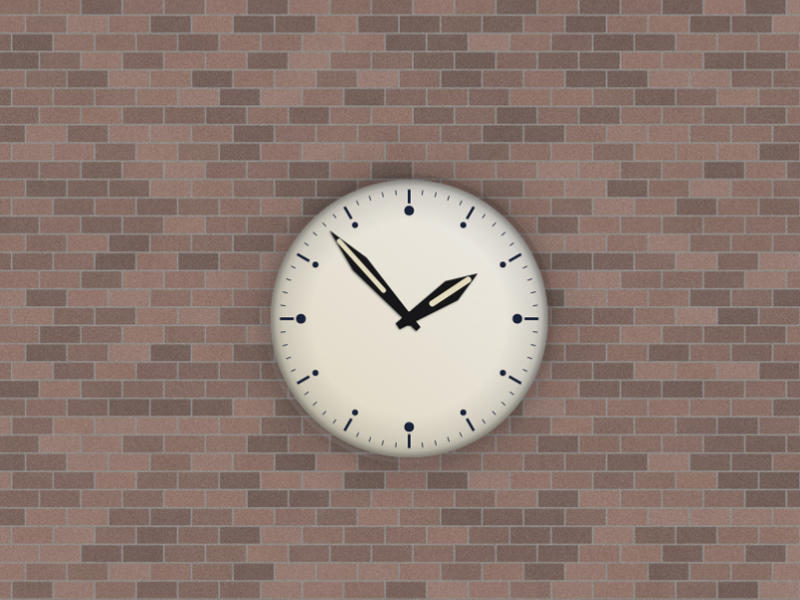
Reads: h=1 m=53
